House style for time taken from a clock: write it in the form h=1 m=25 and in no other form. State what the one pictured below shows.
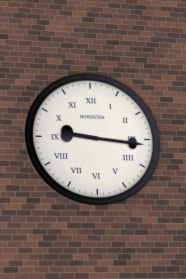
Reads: h=9 m=16
